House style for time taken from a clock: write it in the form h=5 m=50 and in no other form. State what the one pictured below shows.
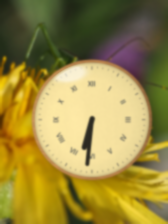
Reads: h=6 m=31
